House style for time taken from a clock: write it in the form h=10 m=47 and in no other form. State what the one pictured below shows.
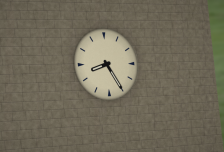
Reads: h=8 m=25
